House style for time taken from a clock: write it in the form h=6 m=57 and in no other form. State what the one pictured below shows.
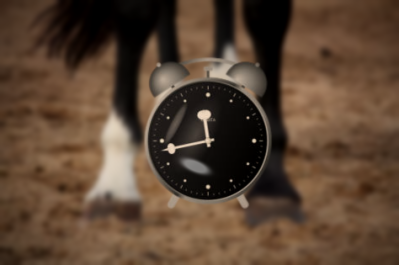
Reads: h=11 m=43
